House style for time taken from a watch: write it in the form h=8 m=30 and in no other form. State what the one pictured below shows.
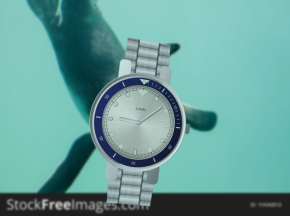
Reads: h=9 m=8
